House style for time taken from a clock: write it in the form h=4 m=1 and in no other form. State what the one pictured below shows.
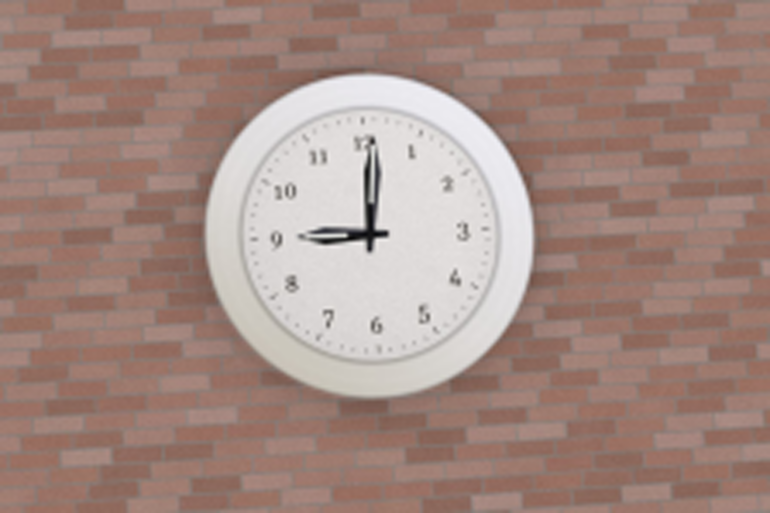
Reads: h=9 m=1
